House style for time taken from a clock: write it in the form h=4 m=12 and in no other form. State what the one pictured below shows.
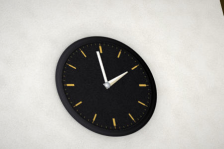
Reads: h=1 m=59
